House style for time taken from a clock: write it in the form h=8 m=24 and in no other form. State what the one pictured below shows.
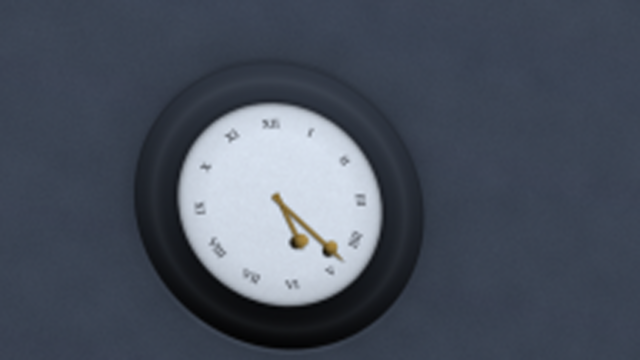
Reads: h=5 m=23
